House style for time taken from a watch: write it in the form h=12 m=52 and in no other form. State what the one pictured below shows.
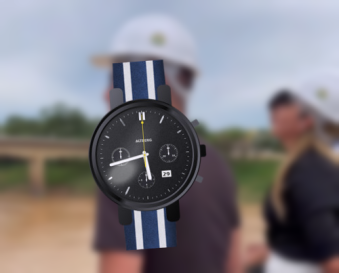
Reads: h=5 m=43
